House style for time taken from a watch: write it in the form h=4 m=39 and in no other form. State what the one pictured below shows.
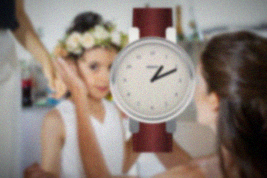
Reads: h=1 m=11
